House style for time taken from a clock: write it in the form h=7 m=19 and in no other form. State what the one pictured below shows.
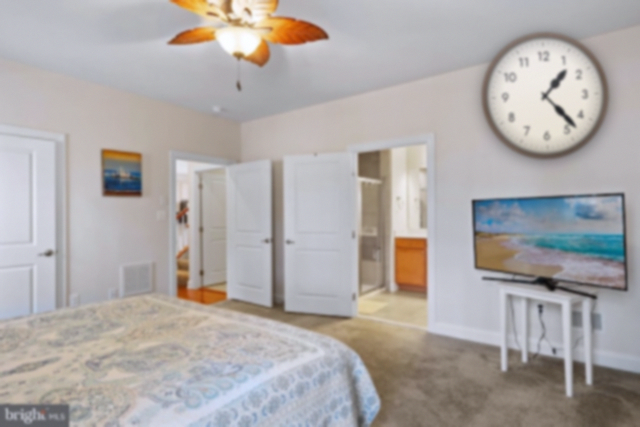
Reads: h=1 m=23
